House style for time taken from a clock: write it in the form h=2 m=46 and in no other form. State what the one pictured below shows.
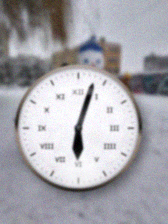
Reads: h=6 m=3
